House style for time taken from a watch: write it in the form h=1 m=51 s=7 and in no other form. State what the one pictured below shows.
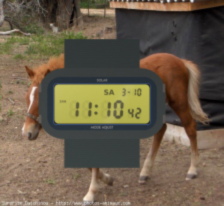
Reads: h=11 m=10 s=42
